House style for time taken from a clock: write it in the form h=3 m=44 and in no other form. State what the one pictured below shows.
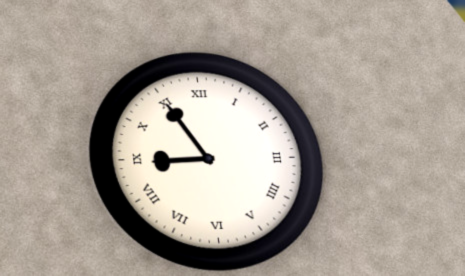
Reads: h=8 m=55
